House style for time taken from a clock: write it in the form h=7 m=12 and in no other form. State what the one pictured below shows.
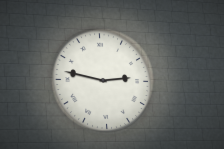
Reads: h=2 m=47
